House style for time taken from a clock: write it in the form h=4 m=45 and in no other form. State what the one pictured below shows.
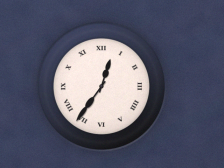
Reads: h=12 m=36
